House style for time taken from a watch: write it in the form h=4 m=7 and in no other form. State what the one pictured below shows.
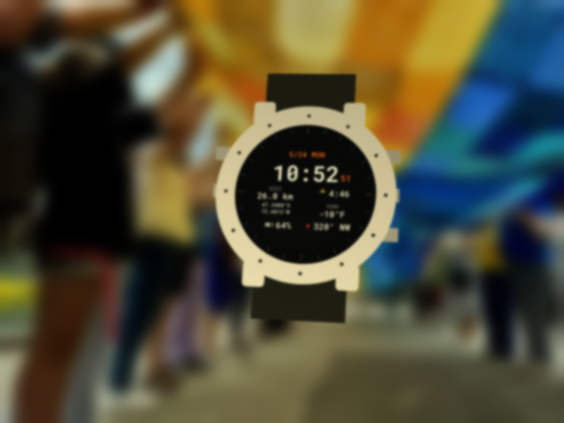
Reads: h=10 m=52
